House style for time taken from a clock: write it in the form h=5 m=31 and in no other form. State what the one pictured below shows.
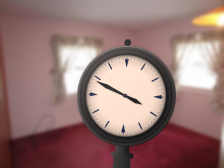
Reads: h=3 m=49
